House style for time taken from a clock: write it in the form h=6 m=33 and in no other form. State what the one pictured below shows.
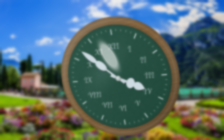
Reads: h=3 m=52
